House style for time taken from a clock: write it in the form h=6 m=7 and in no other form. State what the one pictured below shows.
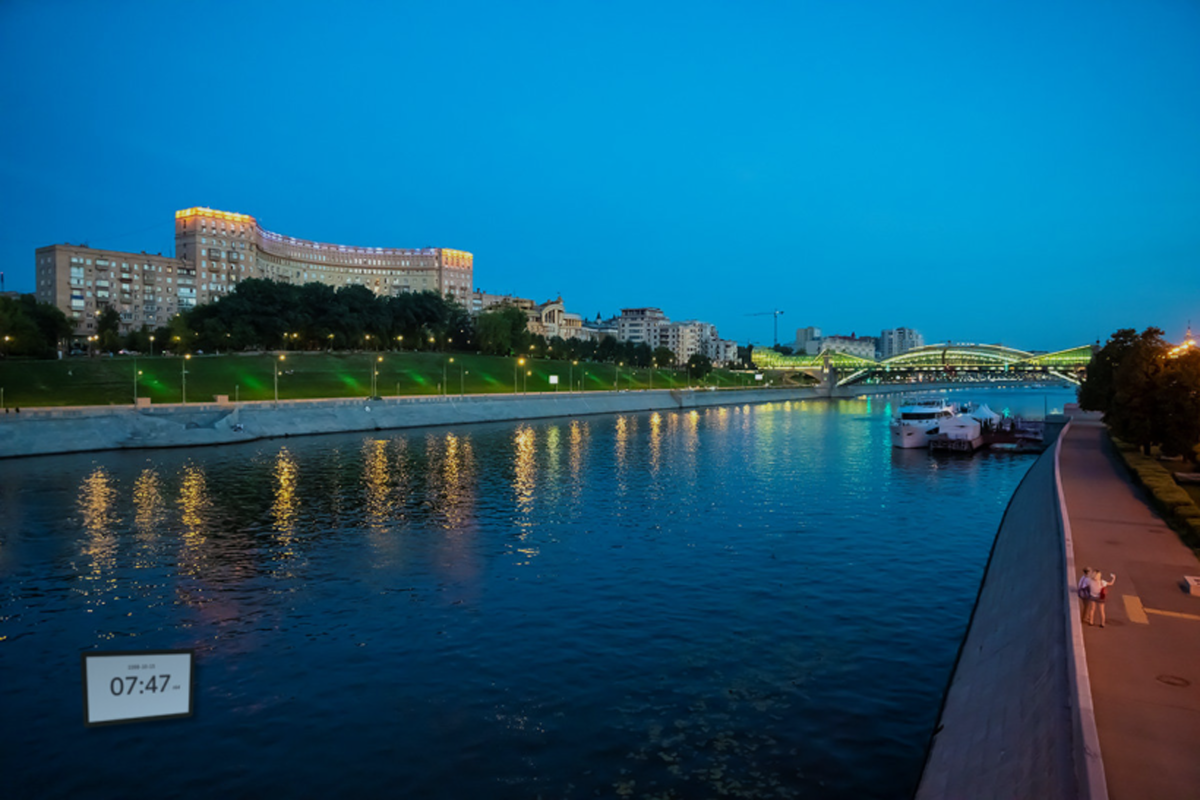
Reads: h=7 m=47
